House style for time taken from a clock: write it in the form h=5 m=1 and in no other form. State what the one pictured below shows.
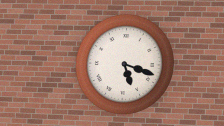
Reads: h=5 m=18
